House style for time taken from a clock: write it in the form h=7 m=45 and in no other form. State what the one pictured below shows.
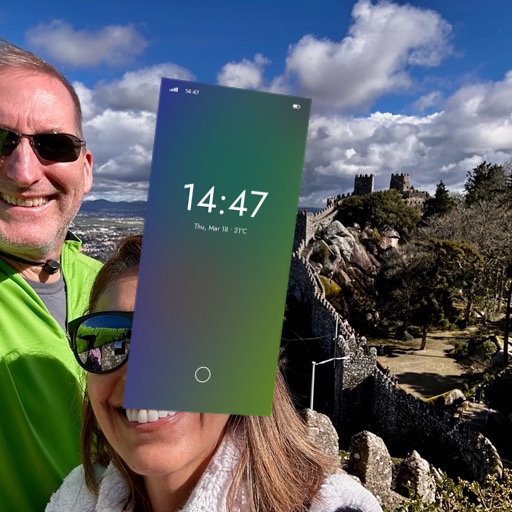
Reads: h=14 m=47
